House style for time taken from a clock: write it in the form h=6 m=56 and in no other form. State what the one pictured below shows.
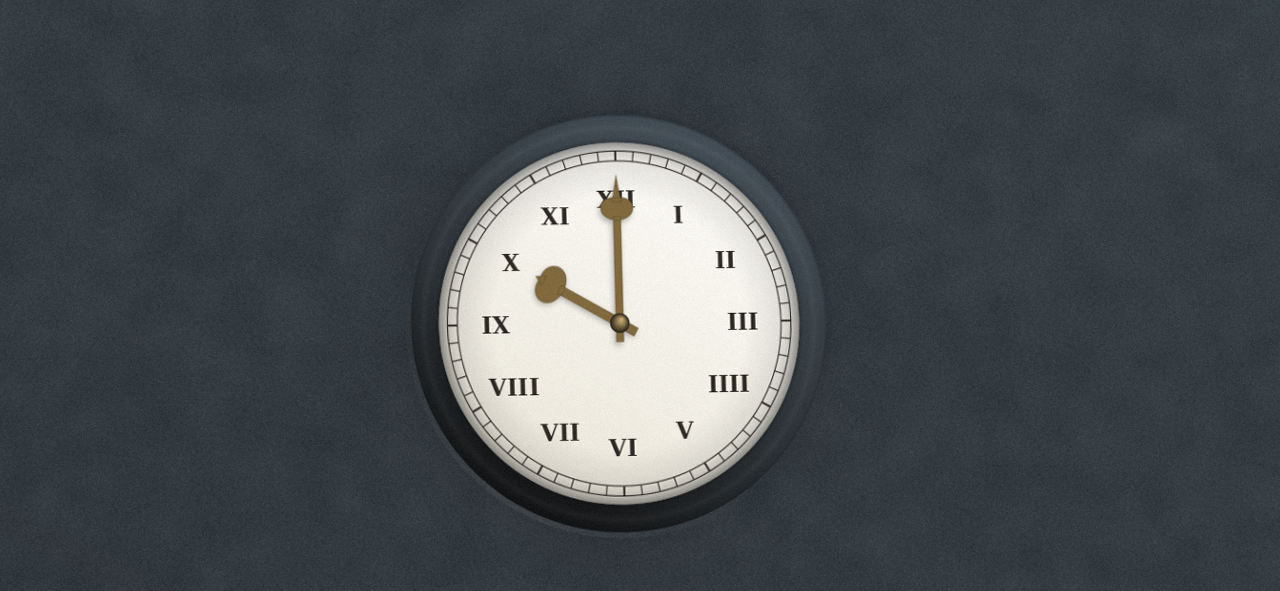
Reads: h=10 m=0
